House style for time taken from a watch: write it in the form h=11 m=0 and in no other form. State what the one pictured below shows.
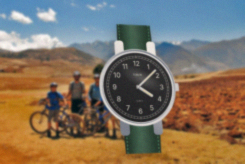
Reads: h=4 m=8
